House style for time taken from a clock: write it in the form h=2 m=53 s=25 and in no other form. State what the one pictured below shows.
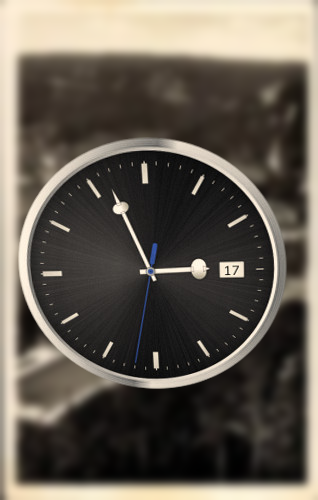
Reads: h=2 m=56 s=32
